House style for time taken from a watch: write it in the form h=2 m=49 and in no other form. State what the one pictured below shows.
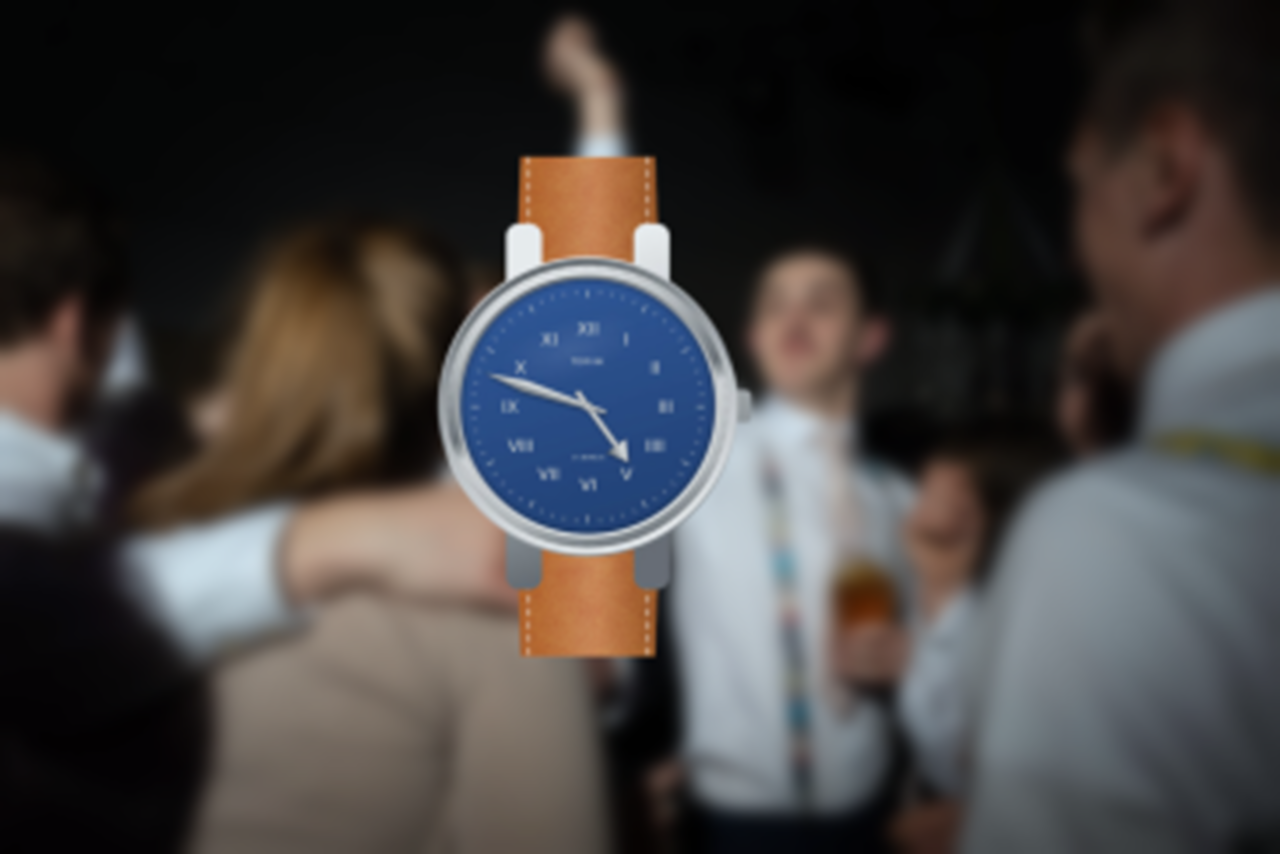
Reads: h=4 m=48
